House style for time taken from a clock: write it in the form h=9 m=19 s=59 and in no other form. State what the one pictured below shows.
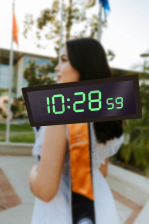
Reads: h=10 m=28 s=59
